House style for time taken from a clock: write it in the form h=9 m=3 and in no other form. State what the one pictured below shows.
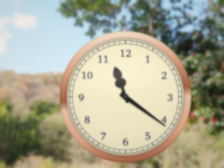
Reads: h=11 m=21
